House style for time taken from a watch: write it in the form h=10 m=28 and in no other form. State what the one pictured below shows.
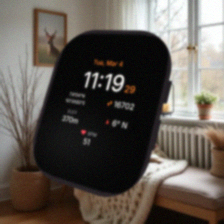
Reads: h=11 m=19
